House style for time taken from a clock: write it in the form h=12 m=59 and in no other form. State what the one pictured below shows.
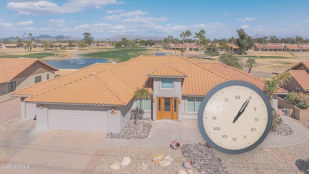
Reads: h=1 m=5
